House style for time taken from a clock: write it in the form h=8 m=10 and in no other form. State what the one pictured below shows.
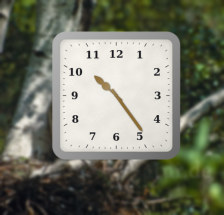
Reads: h=10 m=24
